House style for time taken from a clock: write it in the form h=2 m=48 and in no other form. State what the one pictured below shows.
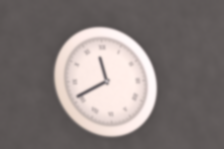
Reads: h=11 m=41
